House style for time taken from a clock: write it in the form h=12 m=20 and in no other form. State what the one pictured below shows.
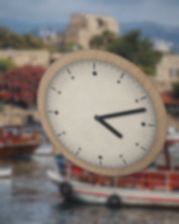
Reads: h=4 m=12
